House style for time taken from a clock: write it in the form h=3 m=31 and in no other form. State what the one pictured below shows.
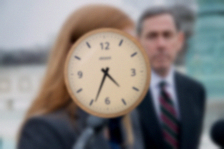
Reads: h=4 m=34
